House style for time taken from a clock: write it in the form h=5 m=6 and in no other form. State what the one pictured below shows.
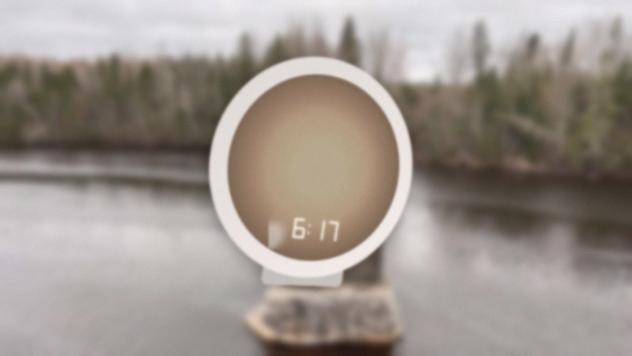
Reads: h=6 m=17
